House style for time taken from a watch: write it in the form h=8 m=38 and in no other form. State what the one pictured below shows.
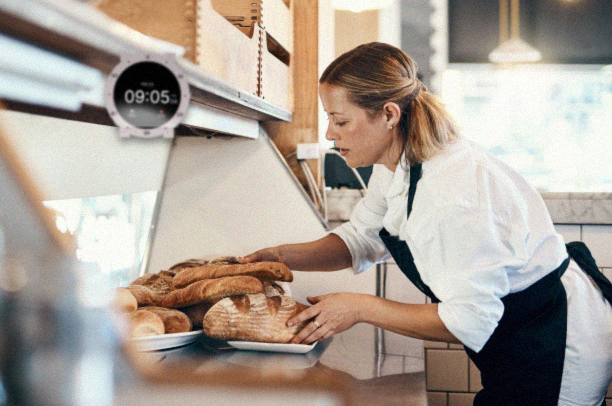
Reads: h=9 m=5
